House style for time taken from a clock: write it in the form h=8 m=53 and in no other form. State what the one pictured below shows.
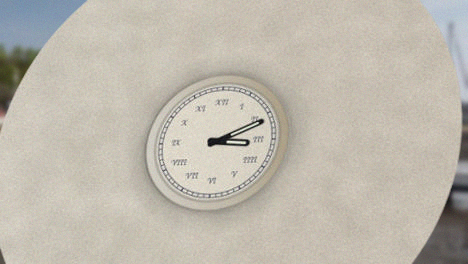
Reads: h=3 m=11
